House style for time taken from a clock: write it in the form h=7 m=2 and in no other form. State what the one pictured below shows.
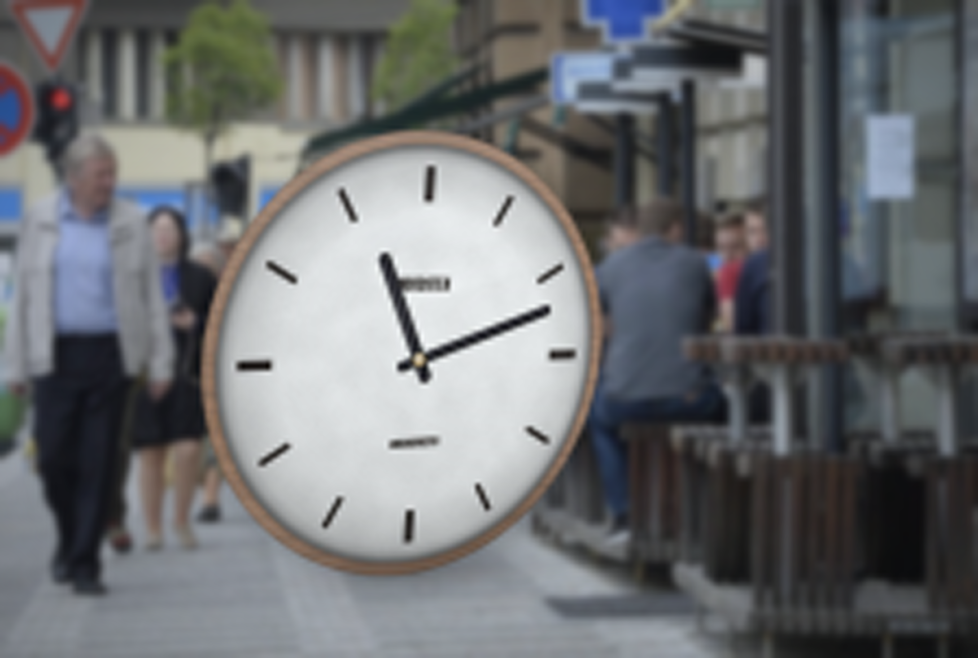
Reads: h=11 m=12
